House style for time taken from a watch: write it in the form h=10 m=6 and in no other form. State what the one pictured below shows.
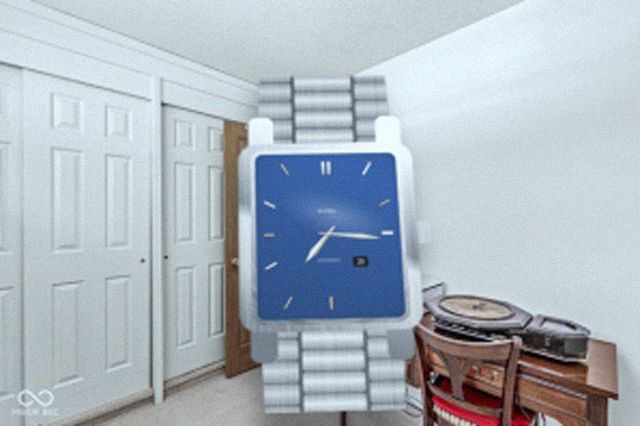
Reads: h=7 m=16
